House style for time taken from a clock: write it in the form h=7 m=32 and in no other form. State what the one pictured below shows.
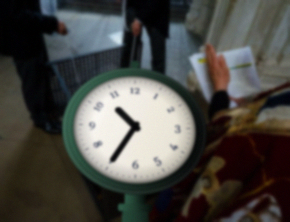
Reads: h=10 m=35
